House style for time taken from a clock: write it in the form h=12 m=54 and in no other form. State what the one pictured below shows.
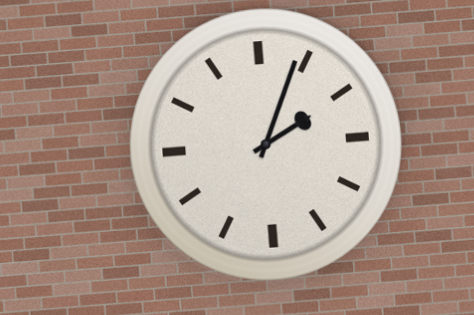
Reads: h=2 m=4
